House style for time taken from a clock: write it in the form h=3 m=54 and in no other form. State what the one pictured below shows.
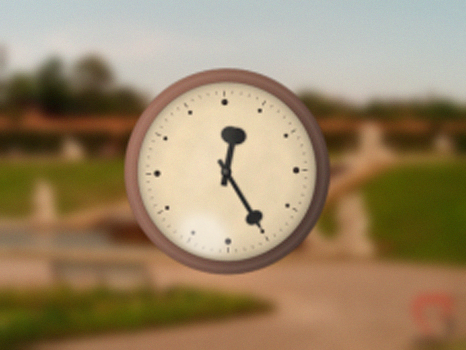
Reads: h=12 m=25
